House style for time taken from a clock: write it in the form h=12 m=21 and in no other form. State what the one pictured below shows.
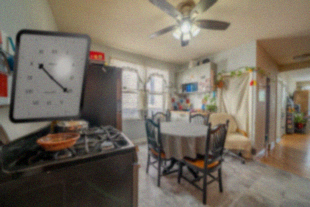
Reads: h=10 m=21
